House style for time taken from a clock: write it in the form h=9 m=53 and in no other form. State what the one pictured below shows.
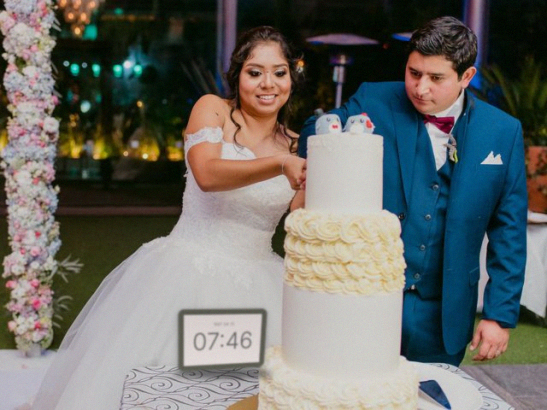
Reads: h=7 m=46
